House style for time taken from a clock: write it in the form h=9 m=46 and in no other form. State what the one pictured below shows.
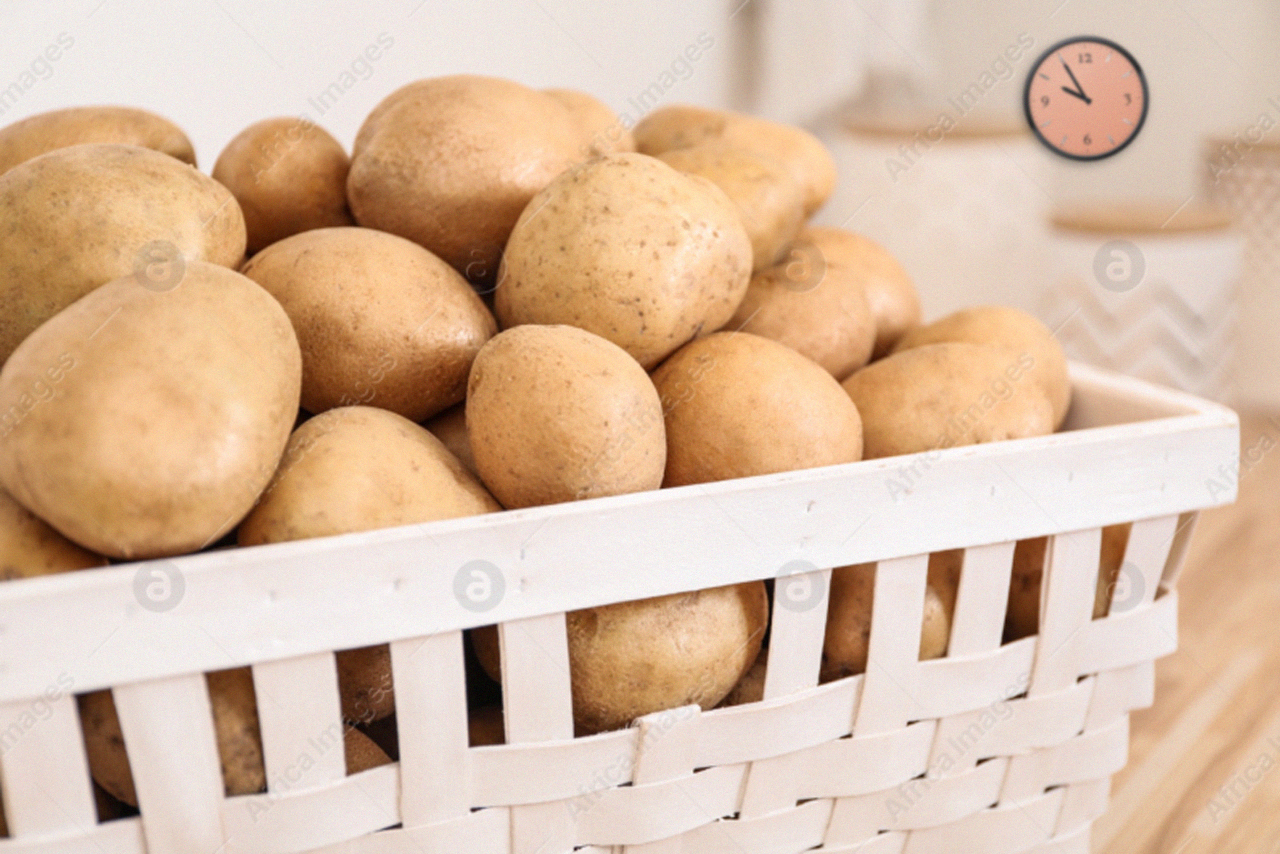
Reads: h=9 m=55
